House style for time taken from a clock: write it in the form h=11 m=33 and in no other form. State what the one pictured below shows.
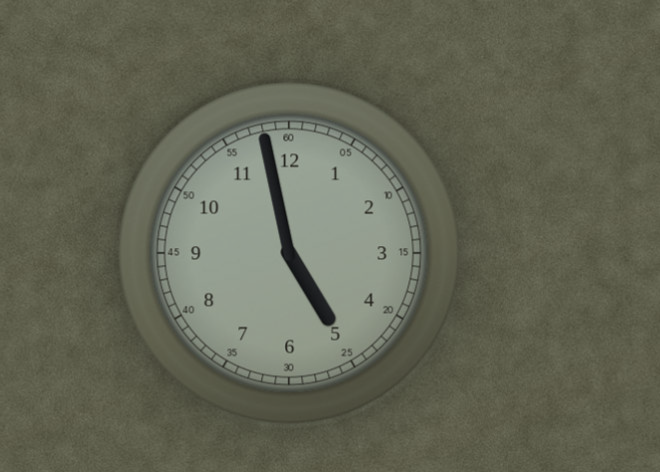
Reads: h=4 m=58
